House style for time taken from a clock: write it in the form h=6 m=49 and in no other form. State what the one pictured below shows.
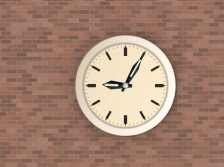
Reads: h=9 m=5
